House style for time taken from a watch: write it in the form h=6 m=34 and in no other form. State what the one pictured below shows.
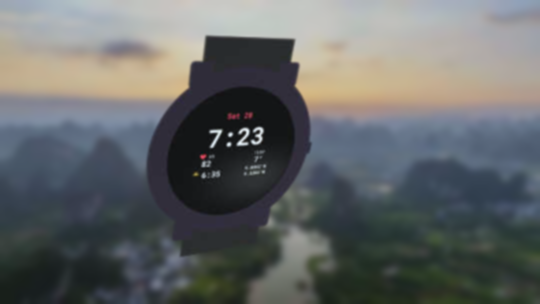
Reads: h=7 m=23
